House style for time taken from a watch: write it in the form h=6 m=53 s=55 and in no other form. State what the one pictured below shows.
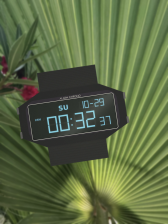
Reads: h=0 m=32 s=37
